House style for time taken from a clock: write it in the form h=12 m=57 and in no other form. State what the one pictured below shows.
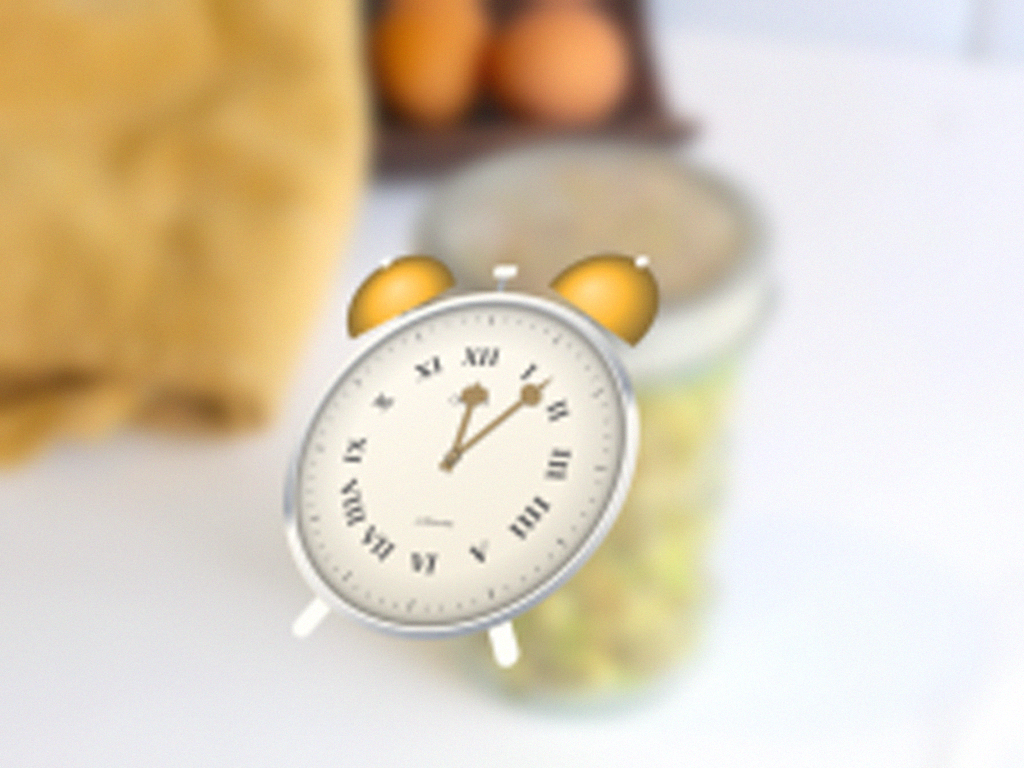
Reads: h=12 m=7
